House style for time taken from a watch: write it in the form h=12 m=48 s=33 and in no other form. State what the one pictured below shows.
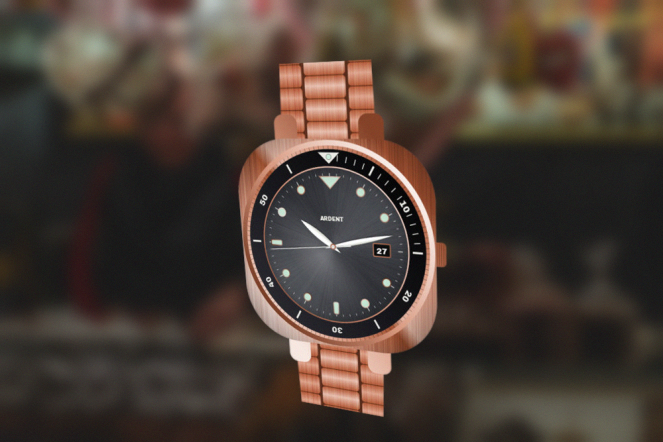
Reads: h=10 m=12 s=44
